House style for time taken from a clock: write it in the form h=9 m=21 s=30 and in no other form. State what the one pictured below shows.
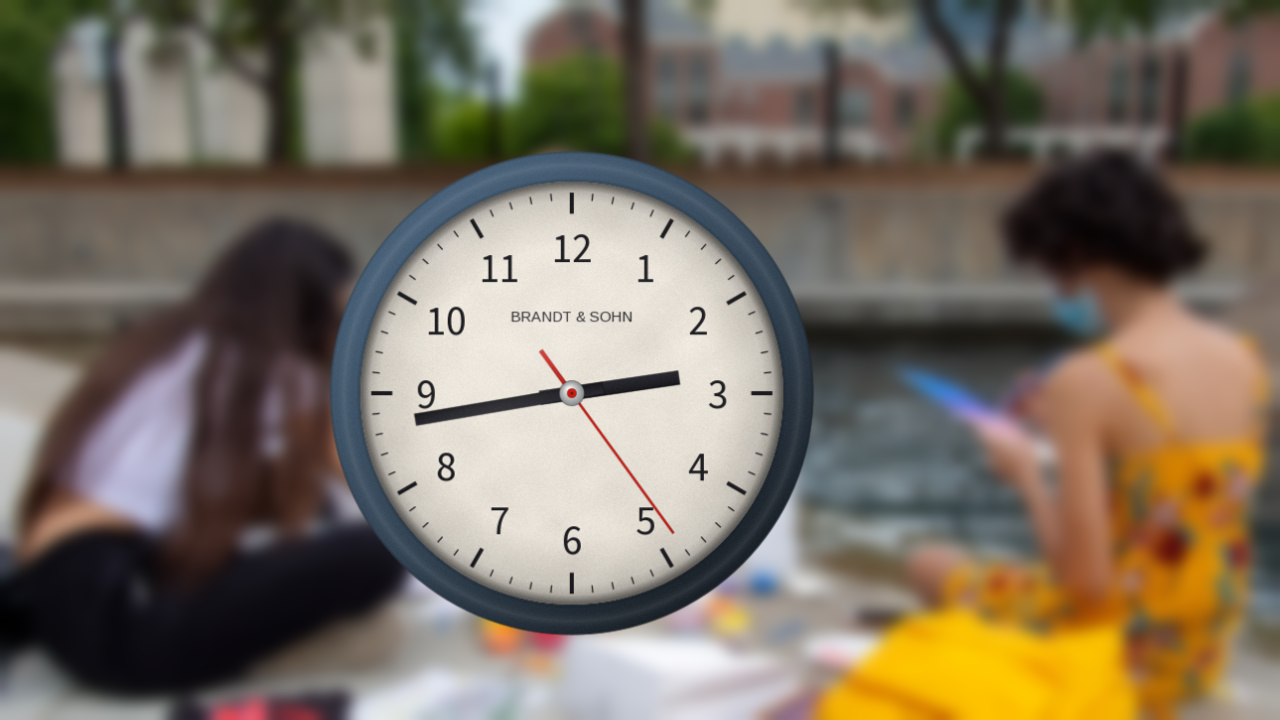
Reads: h=2 m=43 s=24
